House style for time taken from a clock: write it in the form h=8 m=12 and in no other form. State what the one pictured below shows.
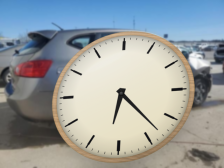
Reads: h=6 m=23
